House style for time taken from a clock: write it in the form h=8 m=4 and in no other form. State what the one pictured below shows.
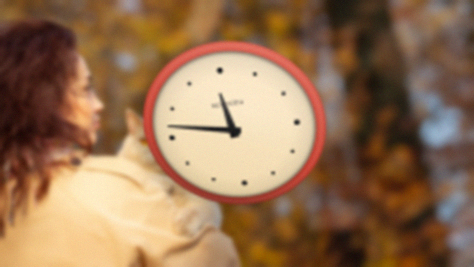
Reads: h=11 m=47
